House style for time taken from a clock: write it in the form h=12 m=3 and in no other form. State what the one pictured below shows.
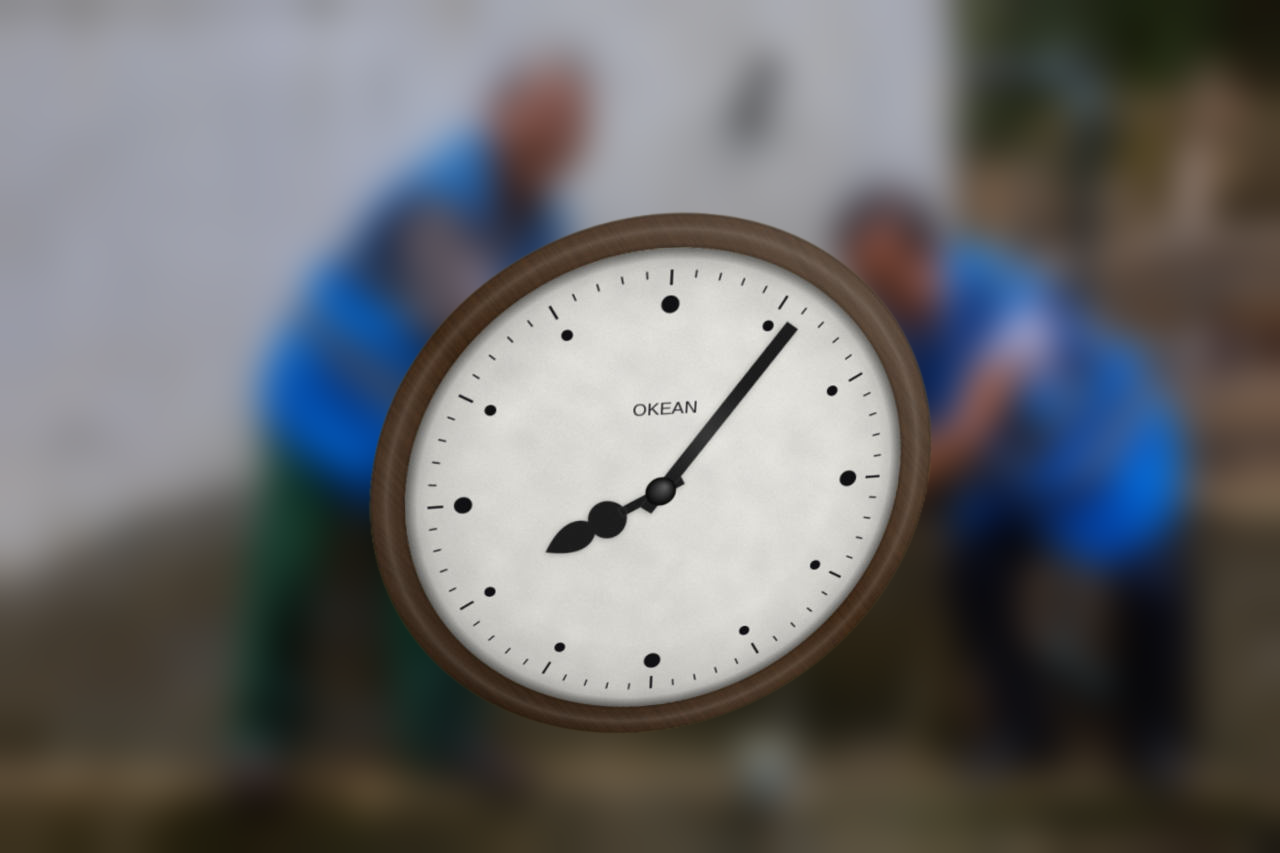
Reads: h=8 m=6
